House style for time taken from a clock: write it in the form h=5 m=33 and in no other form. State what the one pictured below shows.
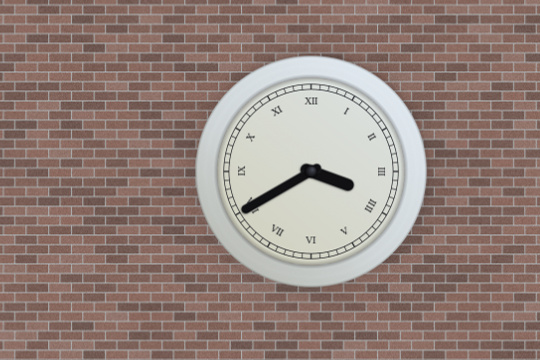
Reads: h=3 m=40
